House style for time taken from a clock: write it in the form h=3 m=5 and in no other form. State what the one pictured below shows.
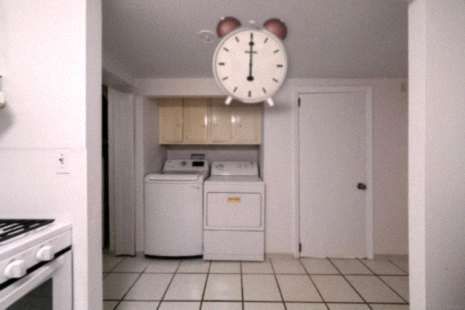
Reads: h=6 m=0
